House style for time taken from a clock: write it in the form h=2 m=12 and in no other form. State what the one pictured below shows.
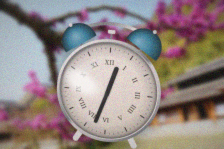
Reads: h=12 m=33
